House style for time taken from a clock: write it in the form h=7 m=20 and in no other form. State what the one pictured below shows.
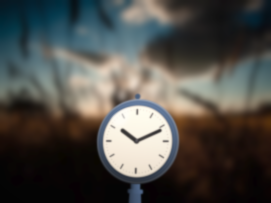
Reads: h=10 m=11
